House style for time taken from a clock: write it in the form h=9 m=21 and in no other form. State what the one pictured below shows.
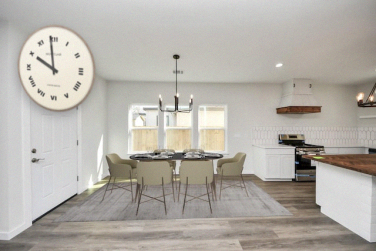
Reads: h=9 m=59
